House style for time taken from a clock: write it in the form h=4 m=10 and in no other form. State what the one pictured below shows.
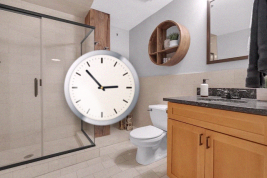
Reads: h=2 m=53
